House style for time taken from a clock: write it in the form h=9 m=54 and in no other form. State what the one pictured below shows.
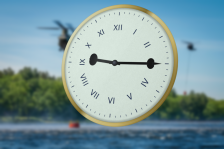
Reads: h=9 m=15
